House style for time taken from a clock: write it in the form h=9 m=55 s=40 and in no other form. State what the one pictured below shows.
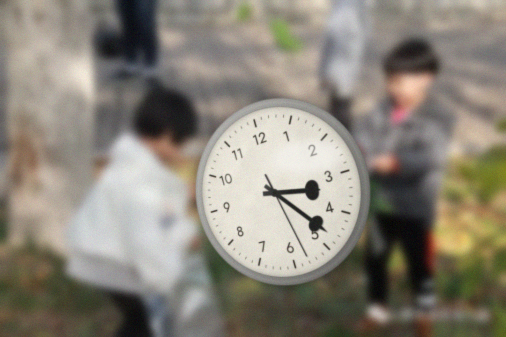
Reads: h=3 m=23 s=28
